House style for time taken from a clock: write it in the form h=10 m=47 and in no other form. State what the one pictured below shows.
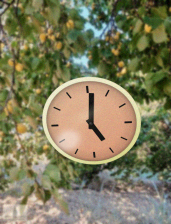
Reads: h=5 m=1
